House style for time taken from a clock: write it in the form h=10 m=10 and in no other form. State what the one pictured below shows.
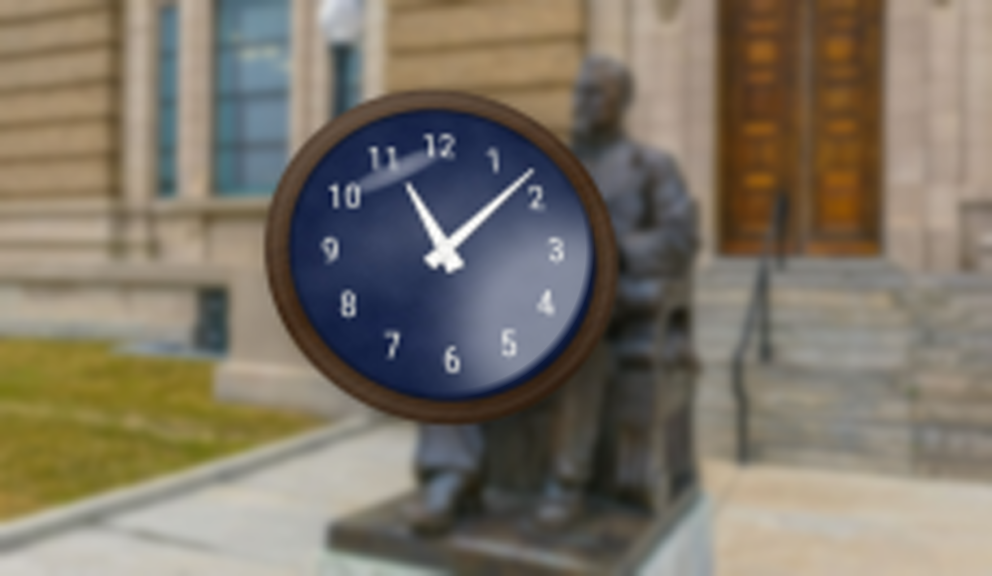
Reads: h=11 m=8
